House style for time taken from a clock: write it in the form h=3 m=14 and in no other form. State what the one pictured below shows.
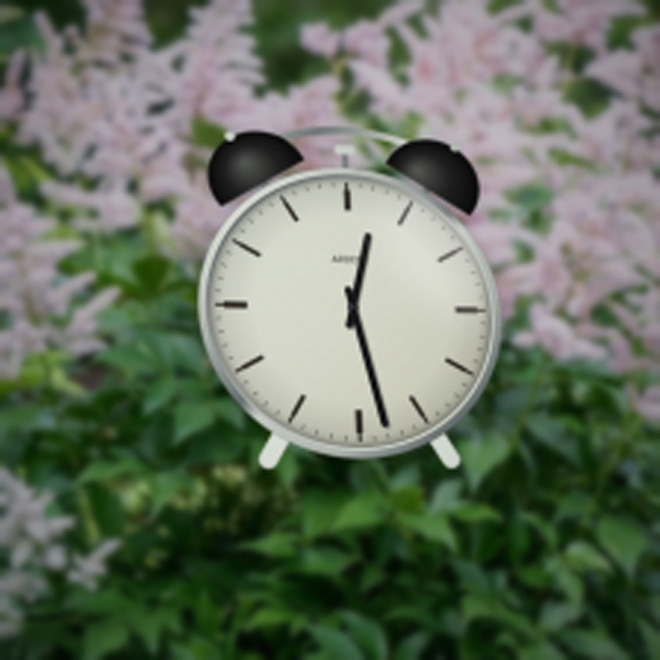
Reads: h=12 m=28
